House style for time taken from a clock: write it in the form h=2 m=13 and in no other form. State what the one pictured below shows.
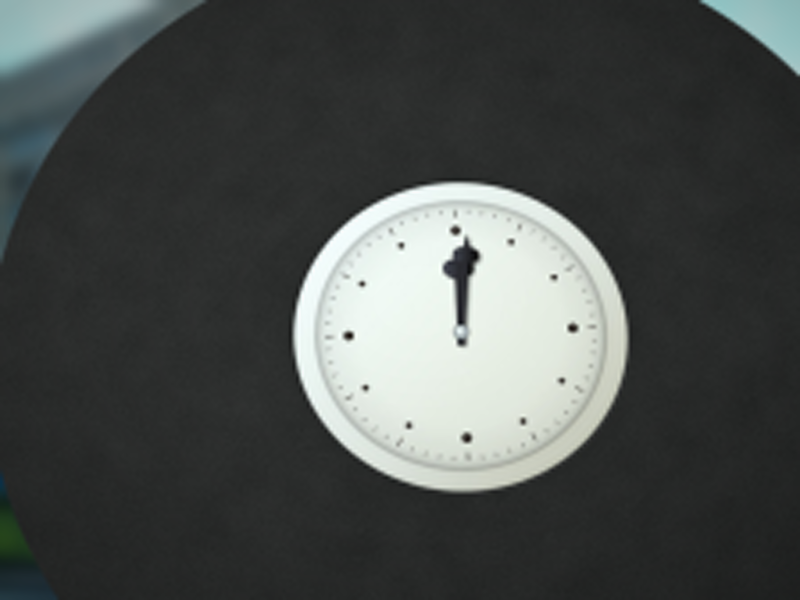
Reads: h=12 m=1
